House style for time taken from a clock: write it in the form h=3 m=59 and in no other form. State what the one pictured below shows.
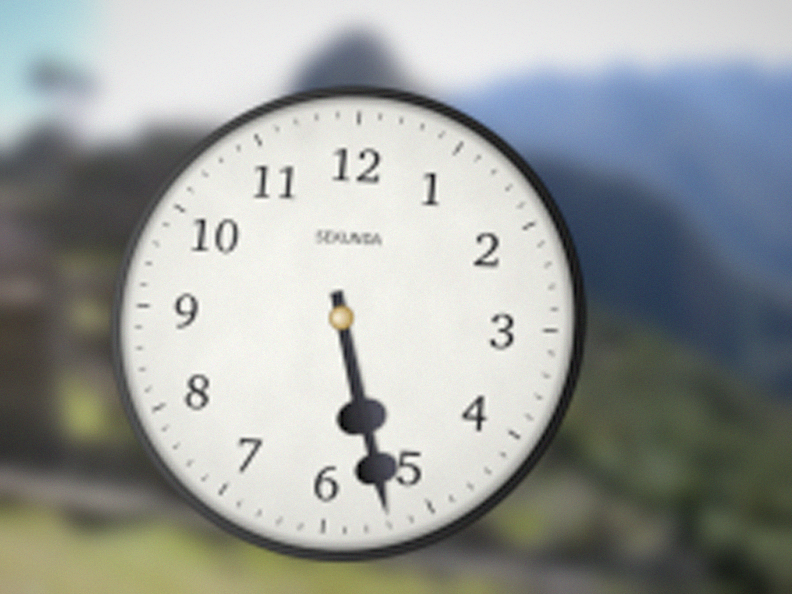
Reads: h=5 m=27
